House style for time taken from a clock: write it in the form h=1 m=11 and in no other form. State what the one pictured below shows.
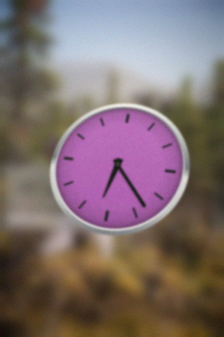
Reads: h=6 m=23
